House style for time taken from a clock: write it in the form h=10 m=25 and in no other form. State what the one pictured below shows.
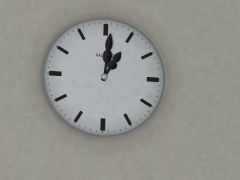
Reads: h=1 m=1
